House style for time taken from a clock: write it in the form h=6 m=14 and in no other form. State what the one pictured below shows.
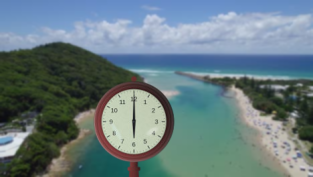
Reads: h=6 m=0
